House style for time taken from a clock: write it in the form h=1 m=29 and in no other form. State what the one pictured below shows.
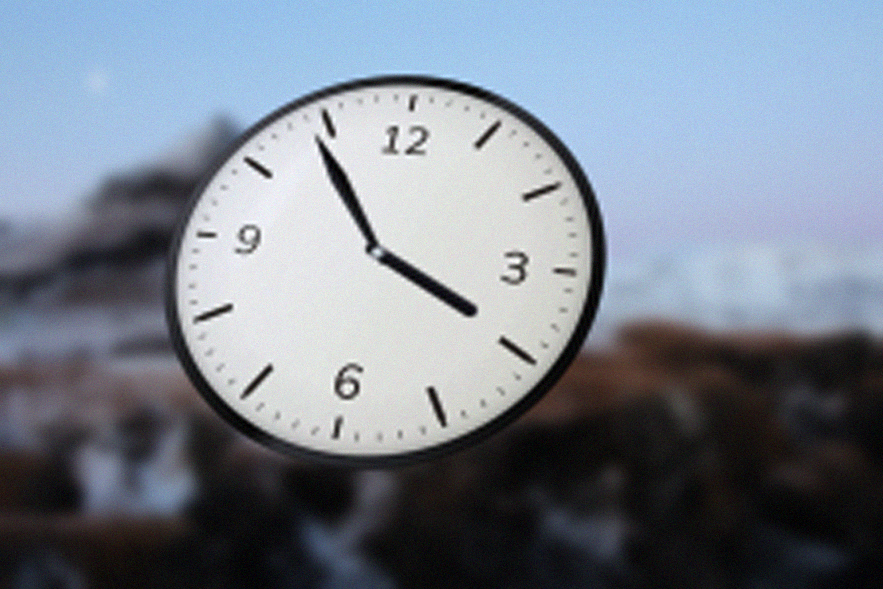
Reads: h=3 m=54
